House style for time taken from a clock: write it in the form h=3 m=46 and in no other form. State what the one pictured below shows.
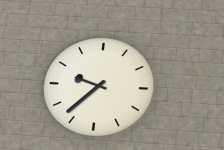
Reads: h=9 m=37
